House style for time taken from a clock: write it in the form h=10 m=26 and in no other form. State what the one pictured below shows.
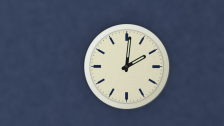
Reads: h=2 m=1
